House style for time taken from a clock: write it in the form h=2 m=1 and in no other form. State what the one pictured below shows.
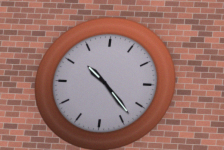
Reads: h=10 m=23
